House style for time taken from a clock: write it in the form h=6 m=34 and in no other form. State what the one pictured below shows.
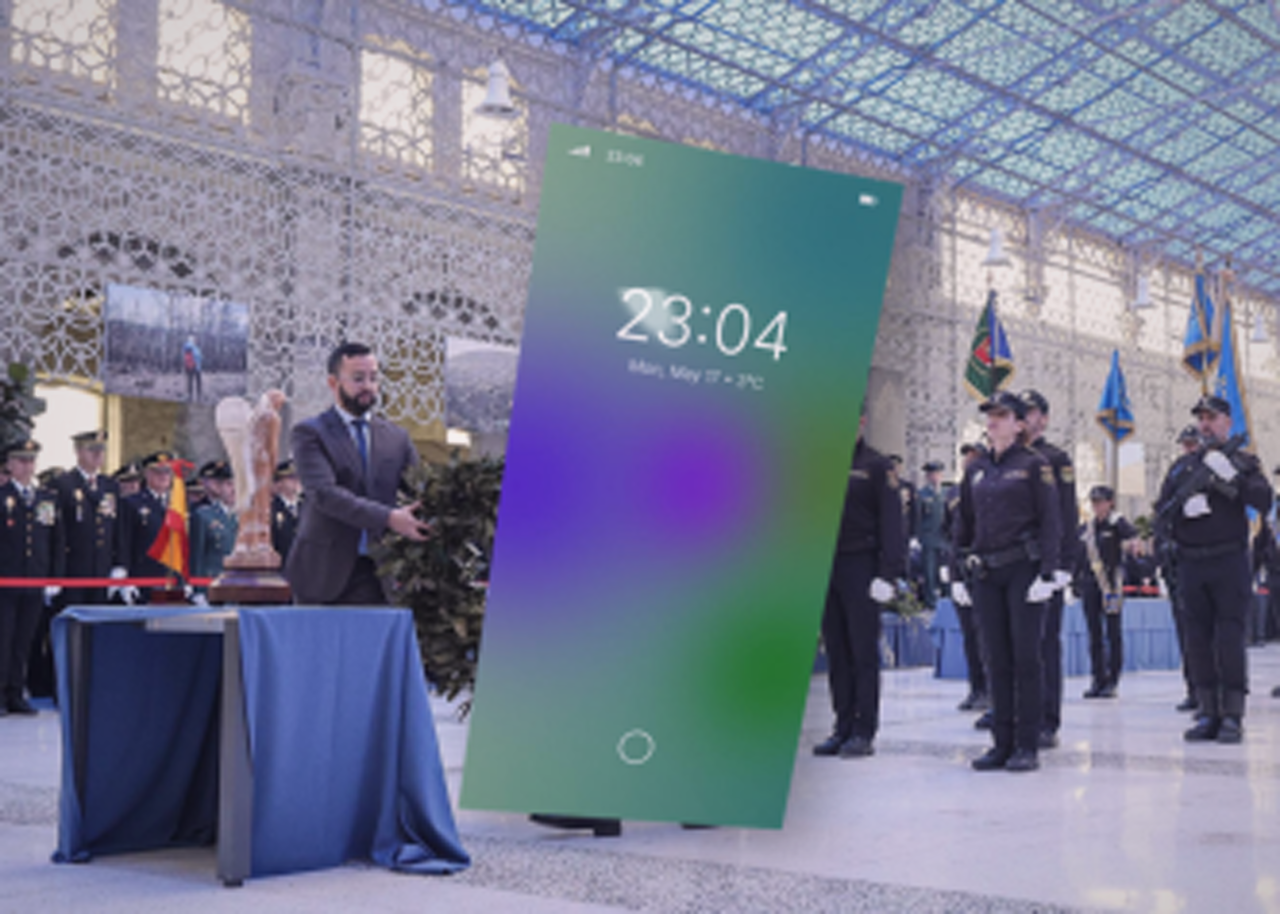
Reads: h=23 m=4
